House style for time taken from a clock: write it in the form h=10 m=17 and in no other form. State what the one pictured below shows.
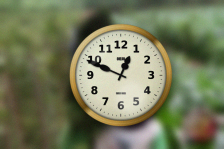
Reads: h=12 m=49
